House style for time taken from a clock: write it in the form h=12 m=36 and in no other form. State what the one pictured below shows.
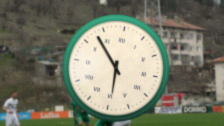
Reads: h=5 m=53
